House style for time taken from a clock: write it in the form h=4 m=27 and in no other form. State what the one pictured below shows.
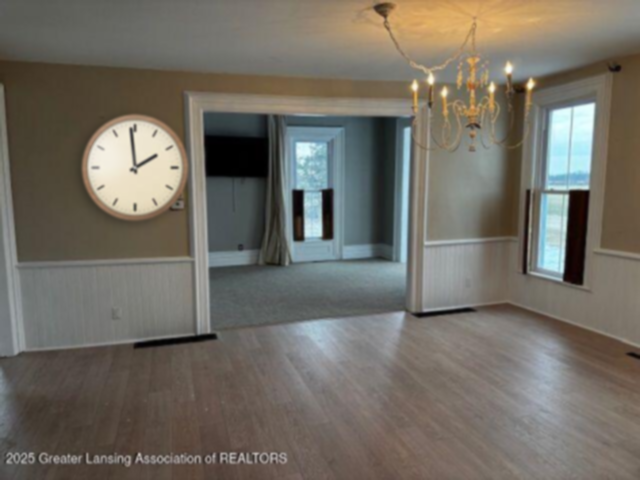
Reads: h=1 m=59
